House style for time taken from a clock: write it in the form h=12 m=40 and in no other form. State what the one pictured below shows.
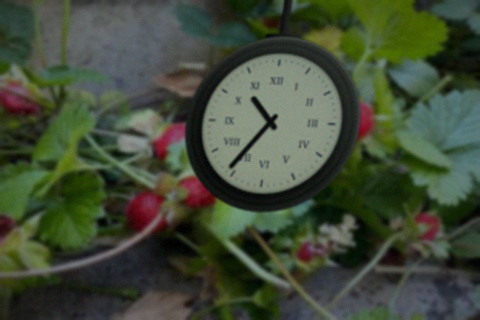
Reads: h=10 m=36
